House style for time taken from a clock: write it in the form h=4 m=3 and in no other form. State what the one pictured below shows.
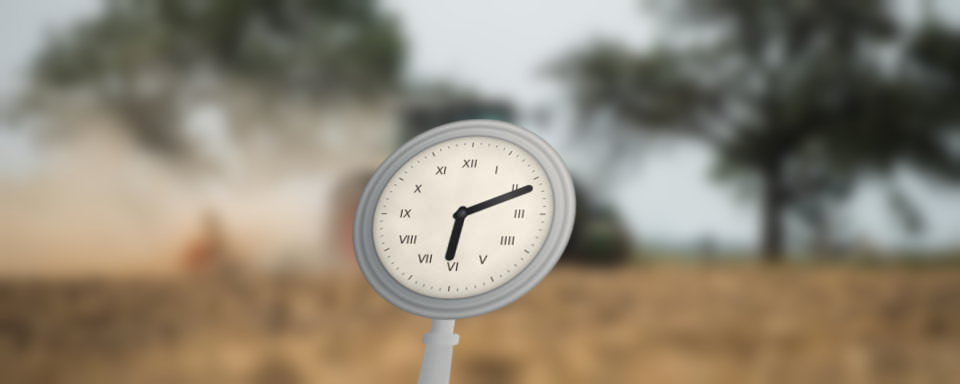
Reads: h=6 m=11
